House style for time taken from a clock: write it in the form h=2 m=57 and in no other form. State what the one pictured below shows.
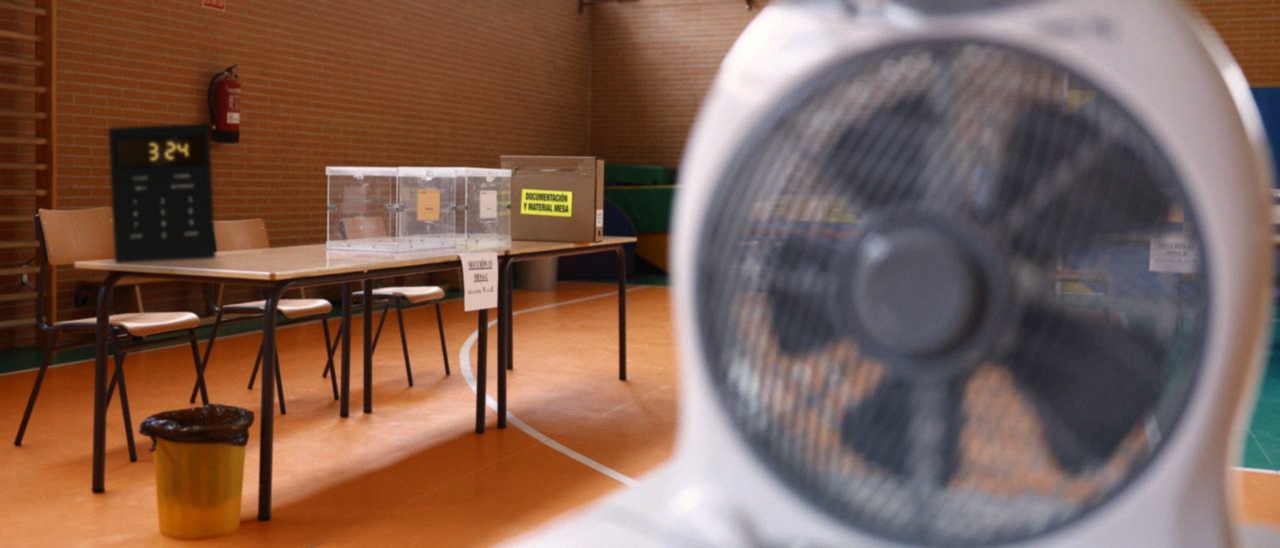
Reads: h=3 m=24
